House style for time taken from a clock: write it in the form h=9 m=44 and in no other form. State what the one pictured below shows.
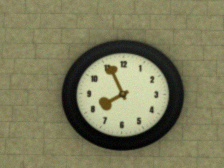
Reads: h=7 m=56
